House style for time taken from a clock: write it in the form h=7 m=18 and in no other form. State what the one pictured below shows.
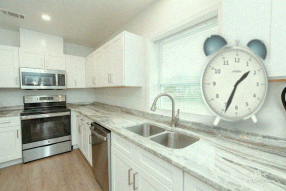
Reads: h=1 m=34
